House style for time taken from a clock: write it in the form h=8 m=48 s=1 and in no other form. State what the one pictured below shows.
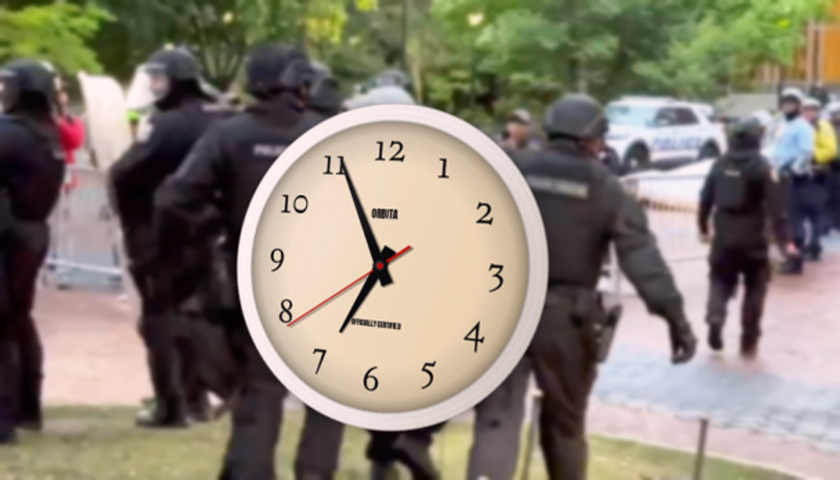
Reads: h=6 m=55 s=39
